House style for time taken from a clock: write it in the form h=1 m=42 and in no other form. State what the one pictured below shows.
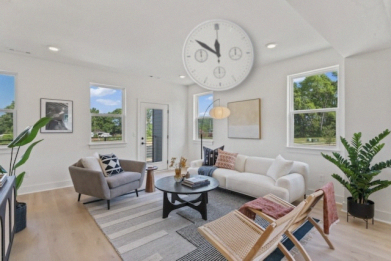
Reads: h=11 m=51
